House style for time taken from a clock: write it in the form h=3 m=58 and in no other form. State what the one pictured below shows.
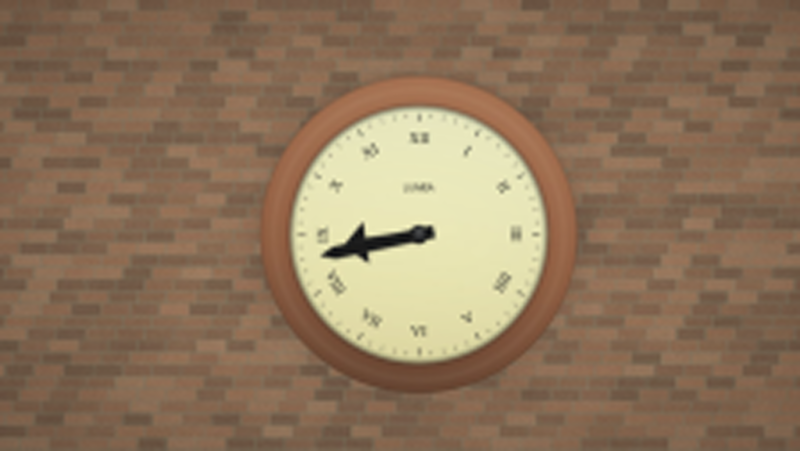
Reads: h=8 m=43
